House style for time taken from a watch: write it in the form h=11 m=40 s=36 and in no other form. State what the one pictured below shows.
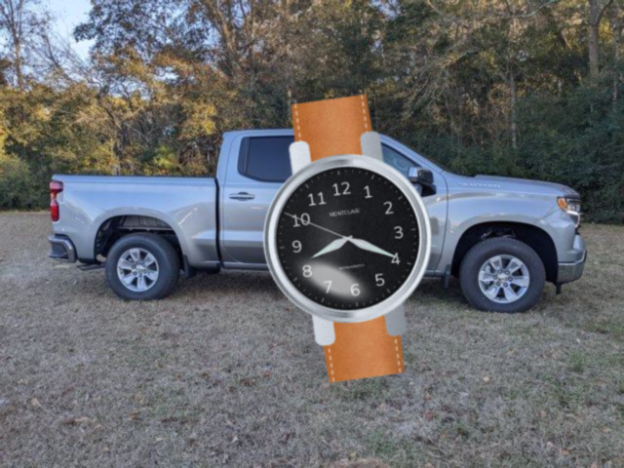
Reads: h=8 m=19 s=50
